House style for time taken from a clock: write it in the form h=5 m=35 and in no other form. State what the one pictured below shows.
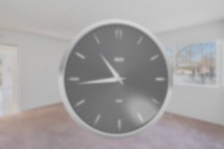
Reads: h=10 m=44
